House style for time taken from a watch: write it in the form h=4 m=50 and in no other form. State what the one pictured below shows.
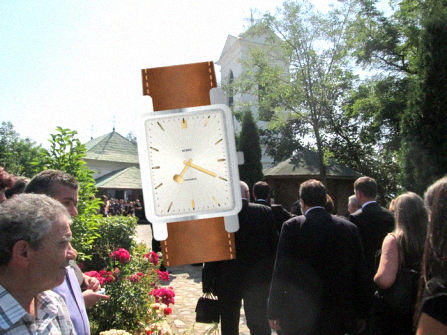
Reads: h=7 m=20
